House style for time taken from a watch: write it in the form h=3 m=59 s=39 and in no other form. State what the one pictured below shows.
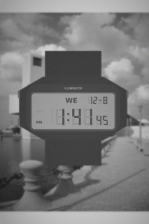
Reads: h=1 m=41 s=45
